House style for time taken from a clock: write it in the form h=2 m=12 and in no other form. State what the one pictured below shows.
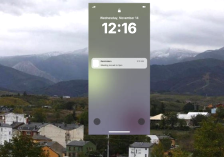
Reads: h=12 m=16
